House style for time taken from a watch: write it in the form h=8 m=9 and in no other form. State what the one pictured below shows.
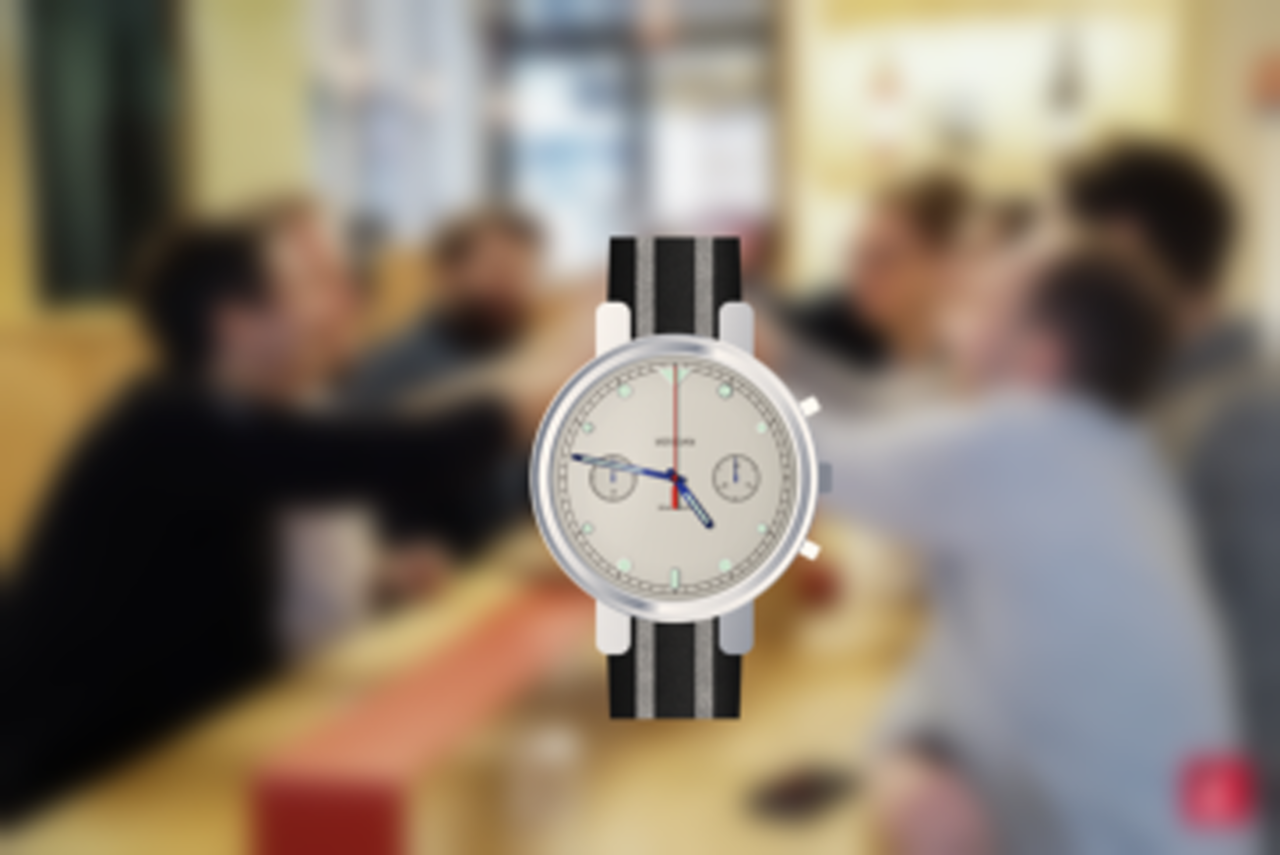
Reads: h=4 m=47
